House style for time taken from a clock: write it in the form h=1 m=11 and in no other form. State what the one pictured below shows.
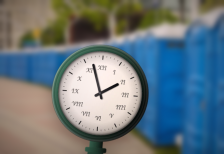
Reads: h=1 m=57
